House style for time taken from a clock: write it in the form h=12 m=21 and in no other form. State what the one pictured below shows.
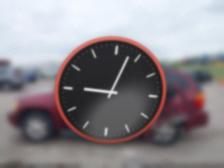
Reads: h=9 m=3
